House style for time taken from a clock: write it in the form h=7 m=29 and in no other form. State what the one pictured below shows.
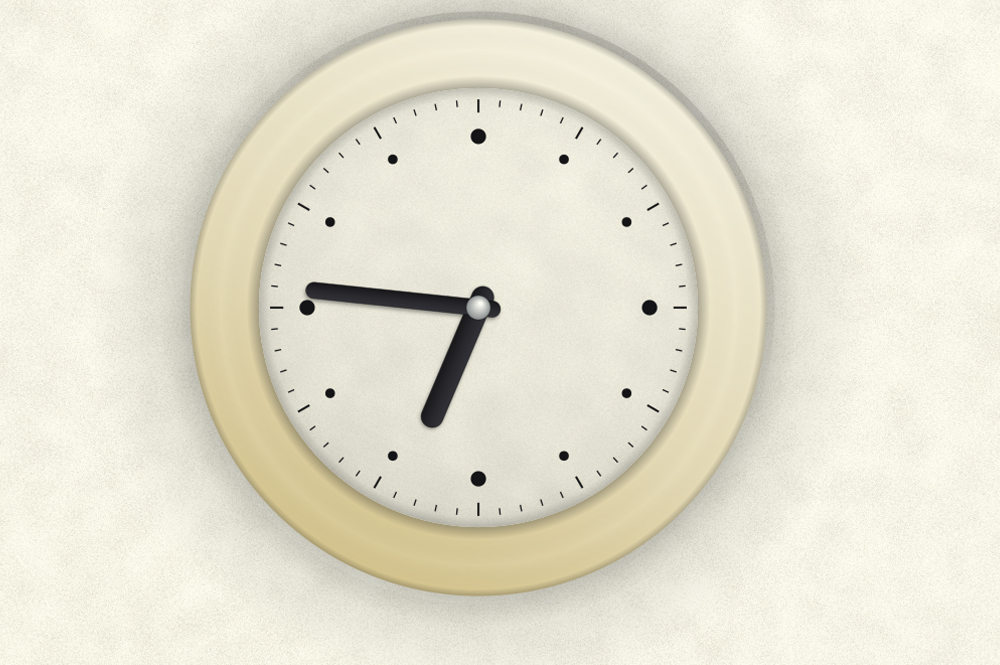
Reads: h=6 m=46
